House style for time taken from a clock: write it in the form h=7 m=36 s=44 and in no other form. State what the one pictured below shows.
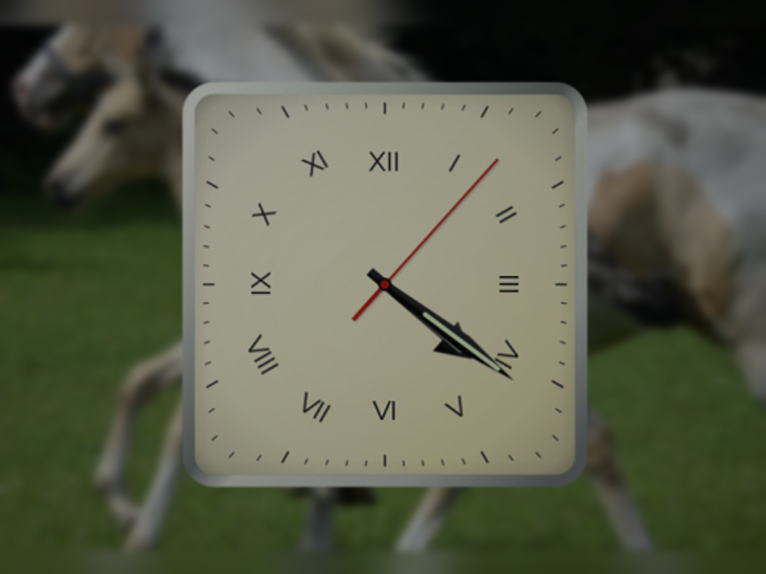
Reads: h=4 m=21 s=7
